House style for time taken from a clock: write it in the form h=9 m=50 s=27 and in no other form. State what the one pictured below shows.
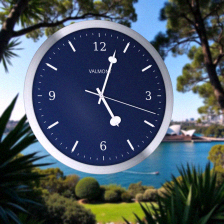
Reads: h=5 m=3 s=18
